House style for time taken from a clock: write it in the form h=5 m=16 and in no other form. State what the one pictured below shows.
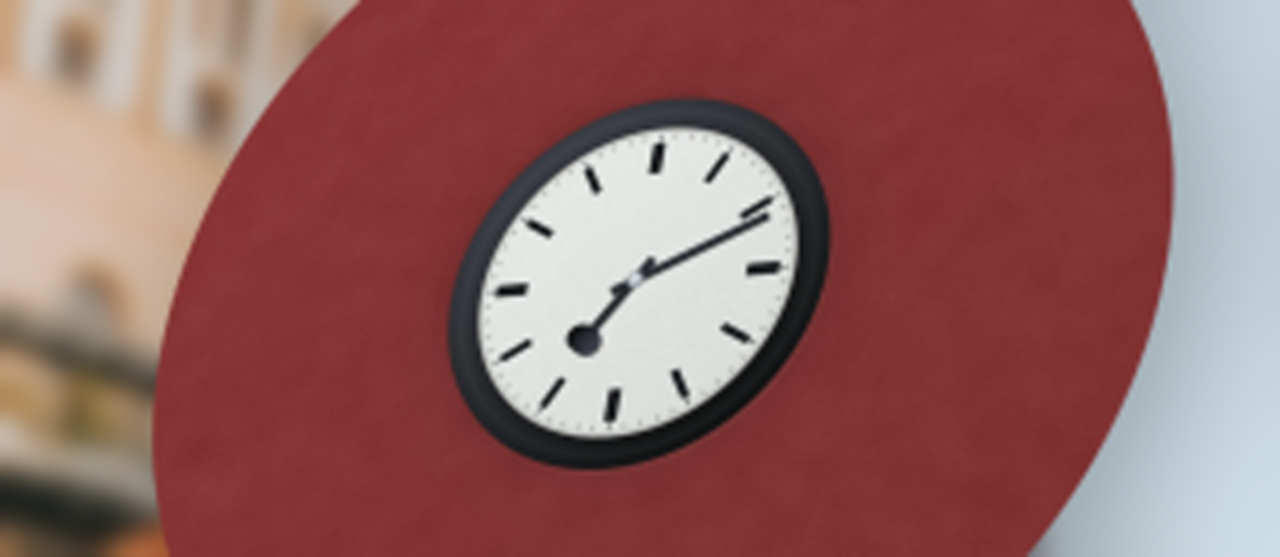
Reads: h=7 m=11
